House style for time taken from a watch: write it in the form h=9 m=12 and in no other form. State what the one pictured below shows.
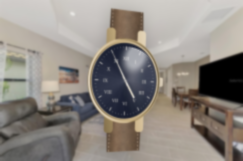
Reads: h=4 m=55
